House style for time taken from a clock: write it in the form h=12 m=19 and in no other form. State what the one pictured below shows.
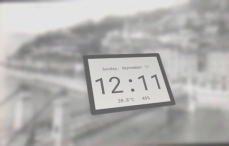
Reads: h=12 m=11
